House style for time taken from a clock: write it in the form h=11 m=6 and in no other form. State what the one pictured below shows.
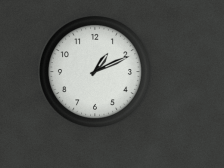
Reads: h=1 m=11
